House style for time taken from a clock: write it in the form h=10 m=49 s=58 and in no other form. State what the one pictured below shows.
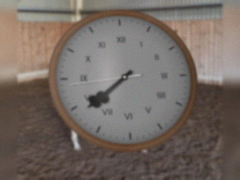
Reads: h=7 m=38 s=44
